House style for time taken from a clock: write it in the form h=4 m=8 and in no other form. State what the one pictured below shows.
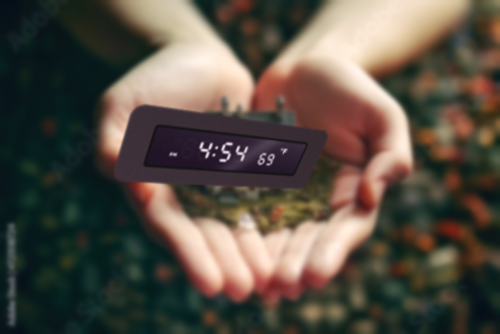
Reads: h=4 m=54
